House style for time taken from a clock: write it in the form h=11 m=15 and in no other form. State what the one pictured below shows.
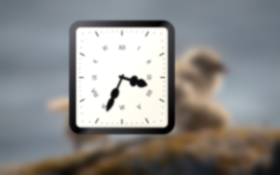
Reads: h=3 m=34
